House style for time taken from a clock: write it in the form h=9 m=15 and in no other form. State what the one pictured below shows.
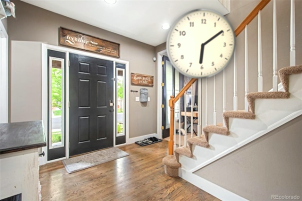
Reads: h=6 m=9
